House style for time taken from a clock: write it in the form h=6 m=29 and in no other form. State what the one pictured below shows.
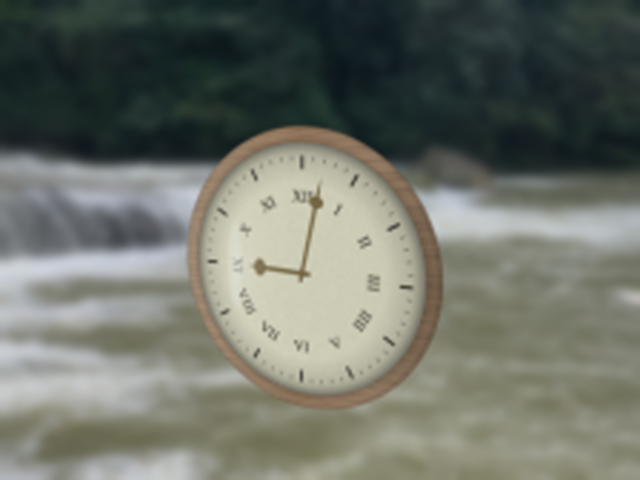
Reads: h=9 m=2
